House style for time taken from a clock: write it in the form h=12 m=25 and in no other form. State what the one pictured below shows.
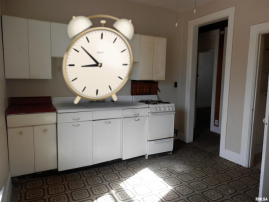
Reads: h=8 m=52
